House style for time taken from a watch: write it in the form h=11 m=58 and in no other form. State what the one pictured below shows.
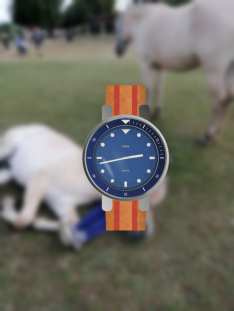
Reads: h=2 m=43
